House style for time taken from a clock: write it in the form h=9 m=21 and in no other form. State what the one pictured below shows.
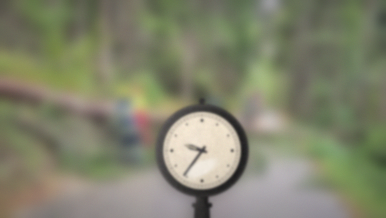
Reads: h=9 m=36
